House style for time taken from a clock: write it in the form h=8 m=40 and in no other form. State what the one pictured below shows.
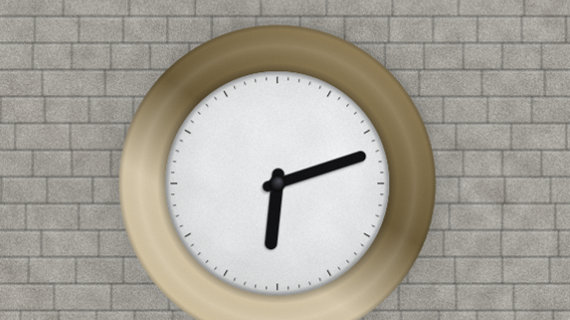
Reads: h=6 m=12
